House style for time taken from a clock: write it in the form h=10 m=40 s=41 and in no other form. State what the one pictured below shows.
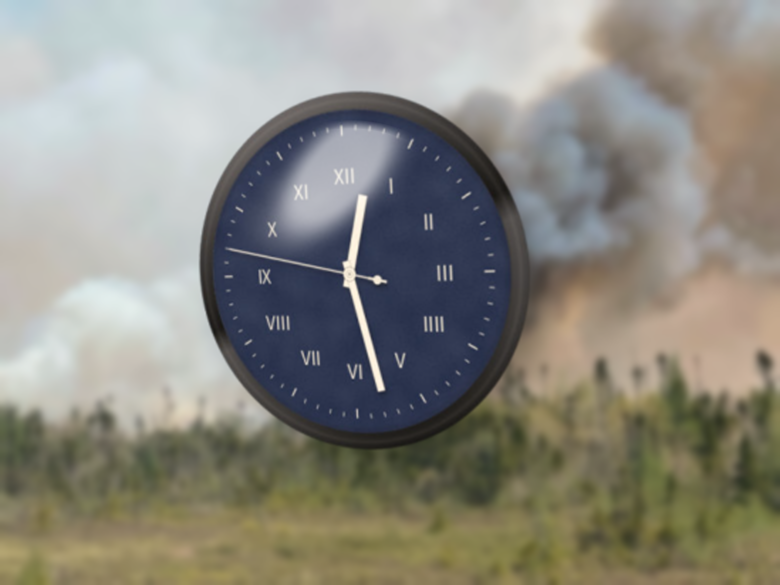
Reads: h=12 m=27 s=47
